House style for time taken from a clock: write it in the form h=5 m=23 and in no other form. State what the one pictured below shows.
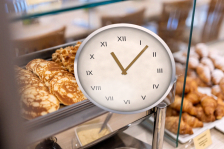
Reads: h=11 m=7
